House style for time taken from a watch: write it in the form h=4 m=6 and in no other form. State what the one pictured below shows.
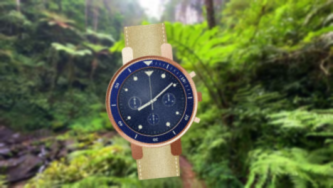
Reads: h=8 m=9
